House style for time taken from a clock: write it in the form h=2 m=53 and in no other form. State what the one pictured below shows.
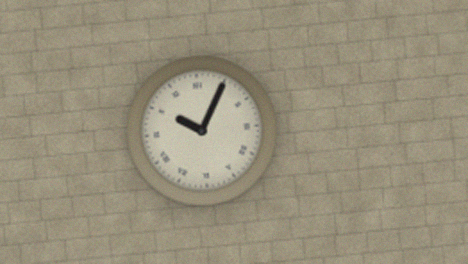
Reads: h=10 m=5
